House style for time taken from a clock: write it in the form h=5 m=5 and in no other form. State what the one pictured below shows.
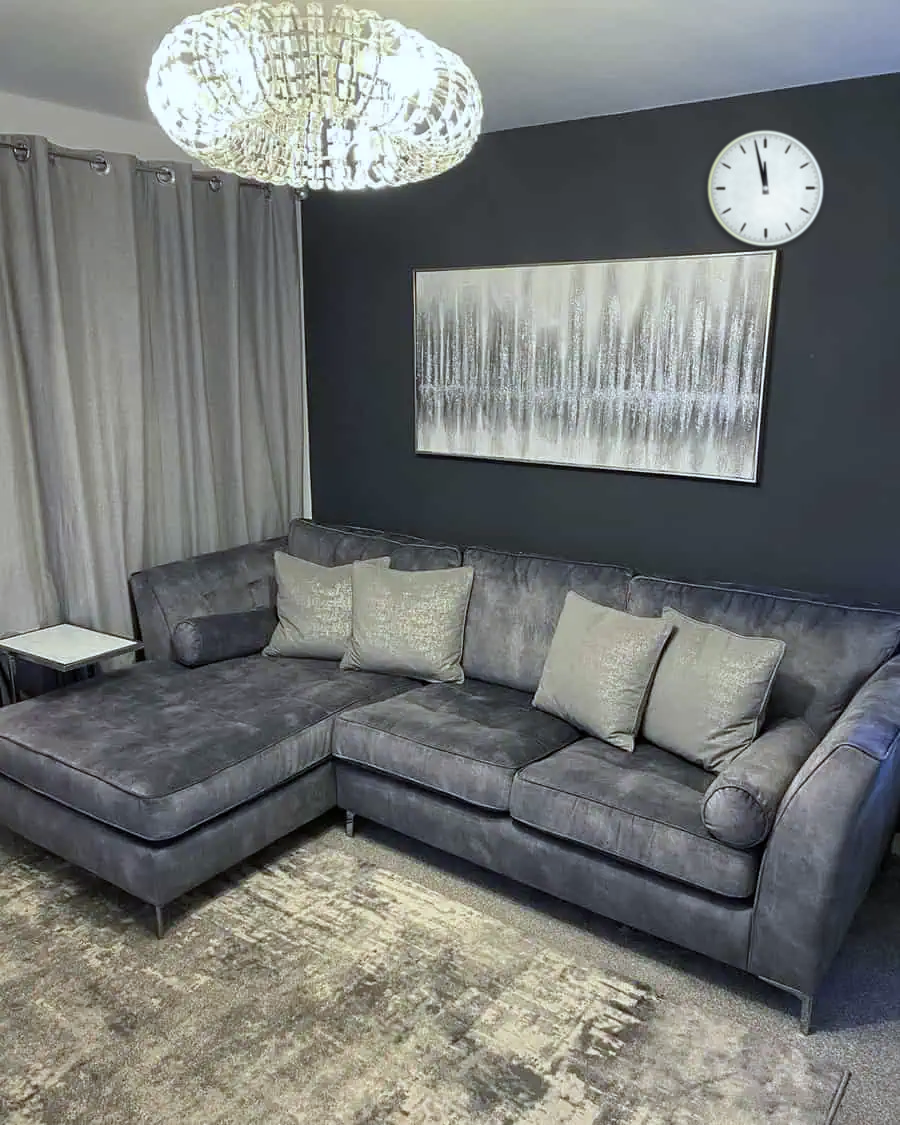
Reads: h=11 m=58
